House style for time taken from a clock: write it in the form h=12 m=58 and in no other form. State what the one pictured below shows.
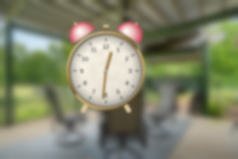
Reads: h=12 m=31
